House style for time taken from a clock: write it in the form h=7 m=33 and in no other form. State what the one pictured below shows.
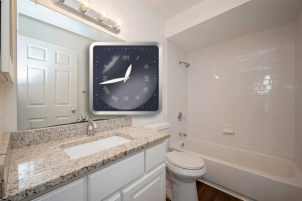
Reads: h=12 m=43
